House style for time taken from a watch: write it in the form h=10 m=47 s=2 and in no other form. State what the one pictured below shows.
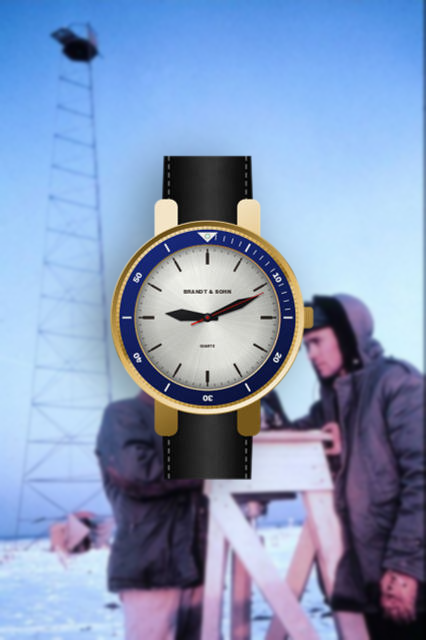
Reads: h=9 m=11 s=11
